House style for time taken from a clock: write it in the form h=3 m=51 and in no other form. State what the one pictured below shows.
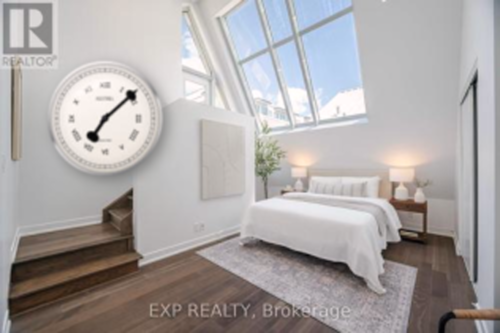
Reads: h=7 m=8
